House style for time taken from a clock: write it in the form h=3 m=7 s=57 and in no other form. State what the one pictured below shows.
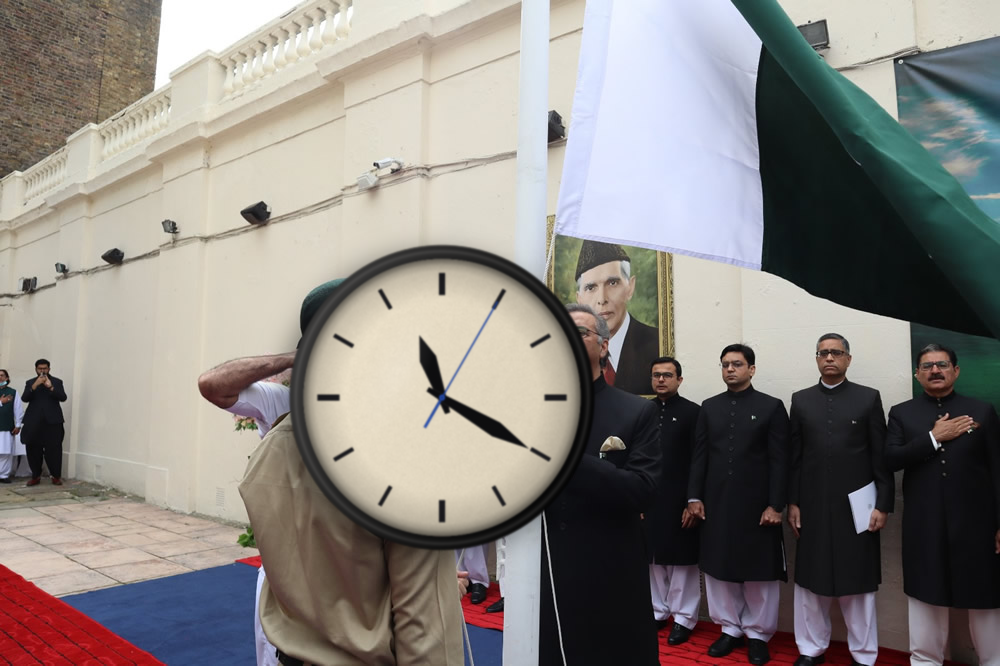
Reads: h=11 m=20 s=5
